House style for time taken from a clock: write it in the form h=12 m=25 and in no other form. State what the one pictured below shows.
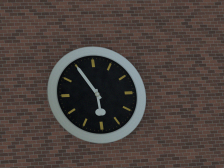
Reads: h=5 m=55
